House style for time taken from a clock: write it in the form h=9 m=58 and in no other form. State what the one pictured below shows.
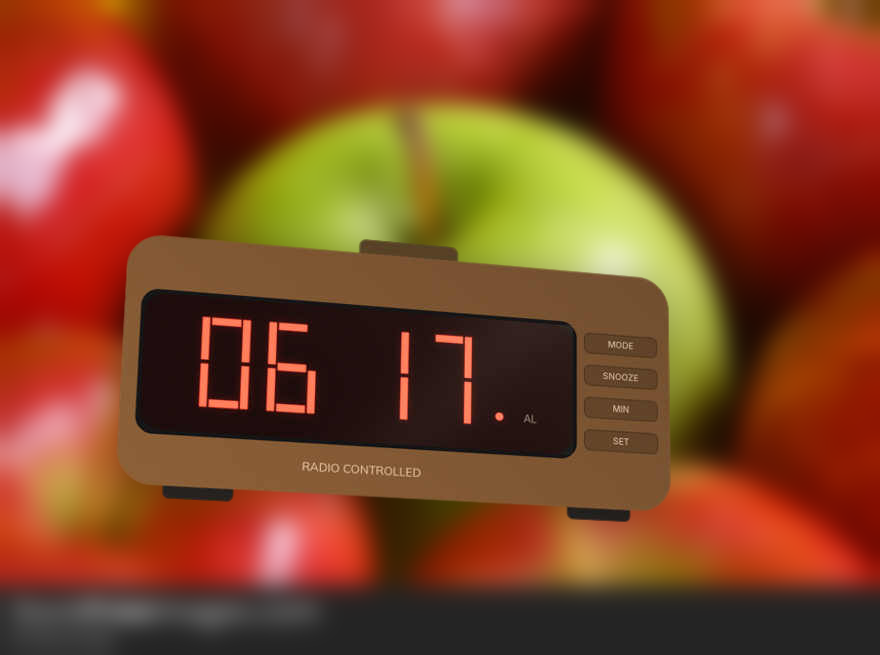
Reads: h=6 m=17
